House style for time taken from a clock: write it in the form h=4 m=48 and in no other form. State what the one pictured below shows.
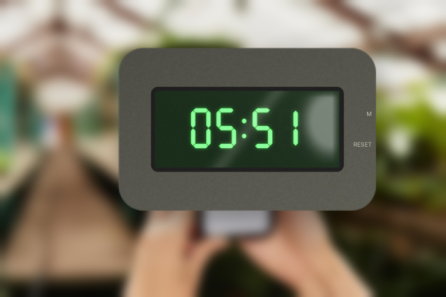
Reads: h=5 m=51
